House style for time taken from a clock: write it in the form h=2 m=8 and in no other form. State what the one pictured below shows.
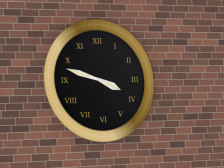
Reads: h=3 m=48
